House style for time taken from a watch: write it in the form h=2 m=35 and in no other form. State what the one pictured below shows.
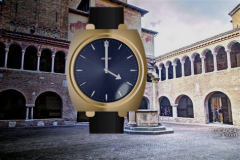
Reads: h=4 m=0
